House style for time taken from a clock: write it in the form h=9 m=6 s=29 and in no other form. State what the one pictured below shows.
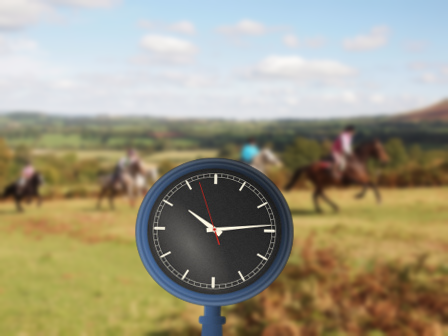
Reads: h=10 m=13 s=57
